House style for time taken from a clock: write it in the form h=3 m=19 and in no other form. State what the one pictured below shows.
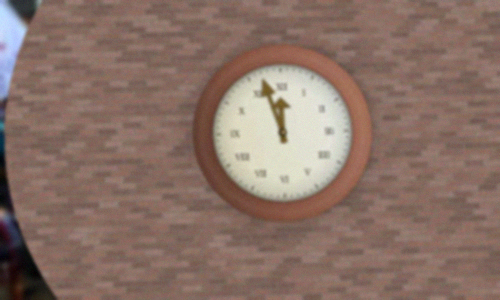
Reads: h=11 m=57
